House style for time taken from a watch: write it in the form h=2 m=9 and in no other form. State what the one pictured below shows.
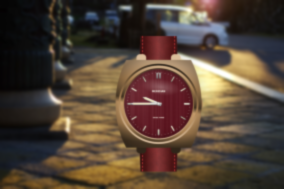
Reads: h=9 m=45
